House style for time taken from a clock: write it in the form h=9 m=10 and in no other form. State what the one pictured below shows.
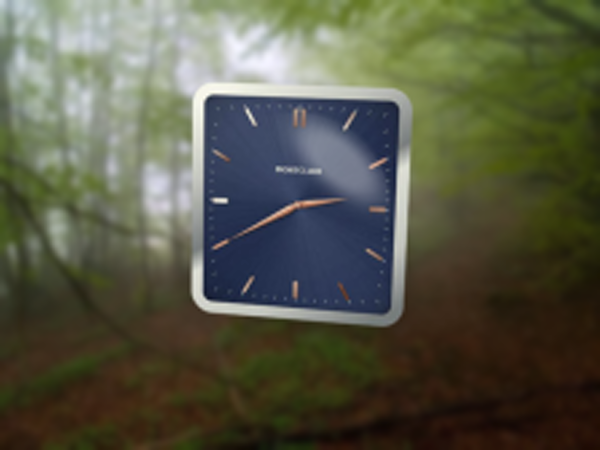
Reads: h=2 m=40
